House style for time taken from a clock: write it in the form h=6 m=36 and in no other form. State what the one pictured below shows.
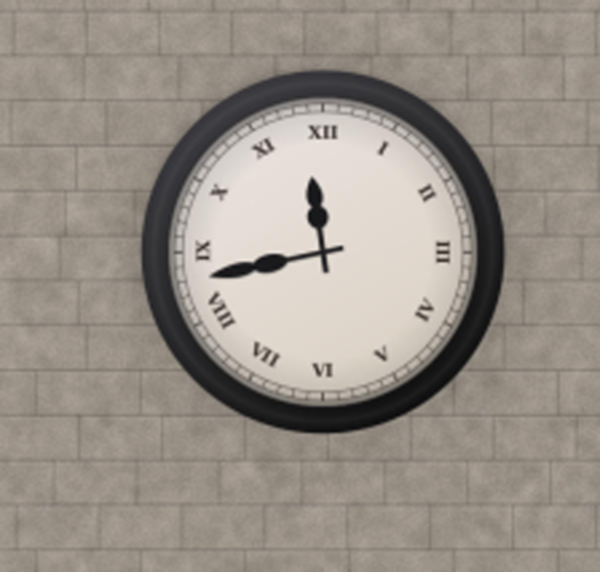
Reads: h=11 m=43
